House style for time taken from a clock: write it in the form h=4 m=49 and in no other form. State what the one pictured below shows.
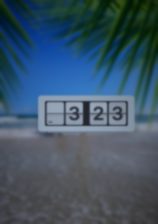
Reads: h=3 m=23
